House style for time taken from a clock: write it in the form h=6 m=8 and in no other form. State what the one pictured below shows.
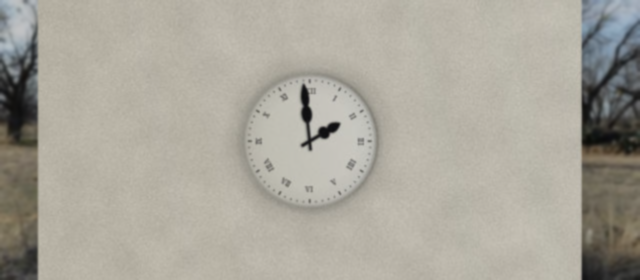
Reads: h=1 m=59
